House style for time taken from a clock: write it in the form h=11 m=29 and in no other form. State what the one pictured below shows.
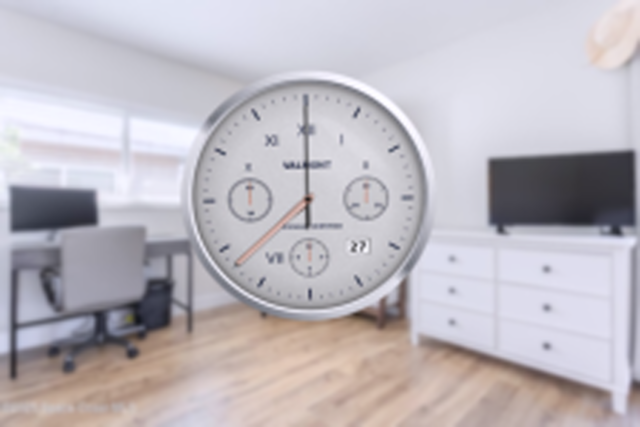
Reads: h=7 m=38
